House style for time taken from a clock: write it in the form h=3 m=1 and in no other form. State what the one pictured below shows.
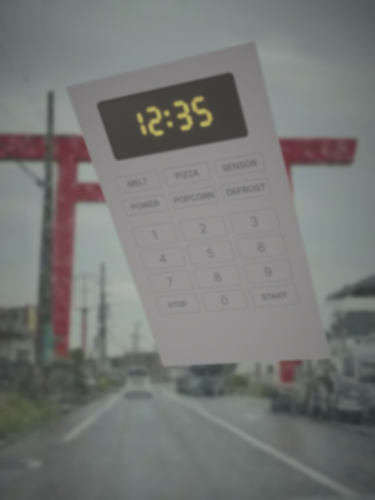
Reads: h=12 m=35
